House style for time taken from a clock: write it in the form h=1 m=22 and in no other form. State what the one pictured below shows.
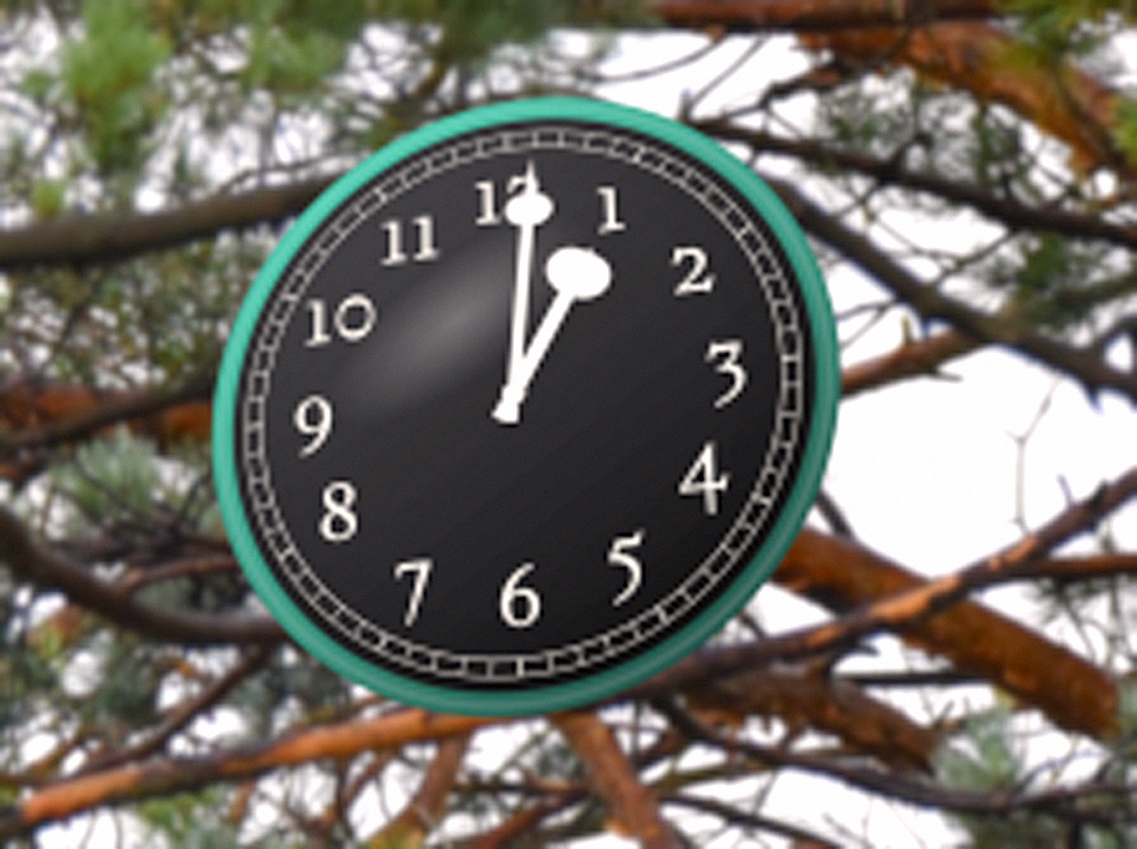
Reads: h=1 m=1
